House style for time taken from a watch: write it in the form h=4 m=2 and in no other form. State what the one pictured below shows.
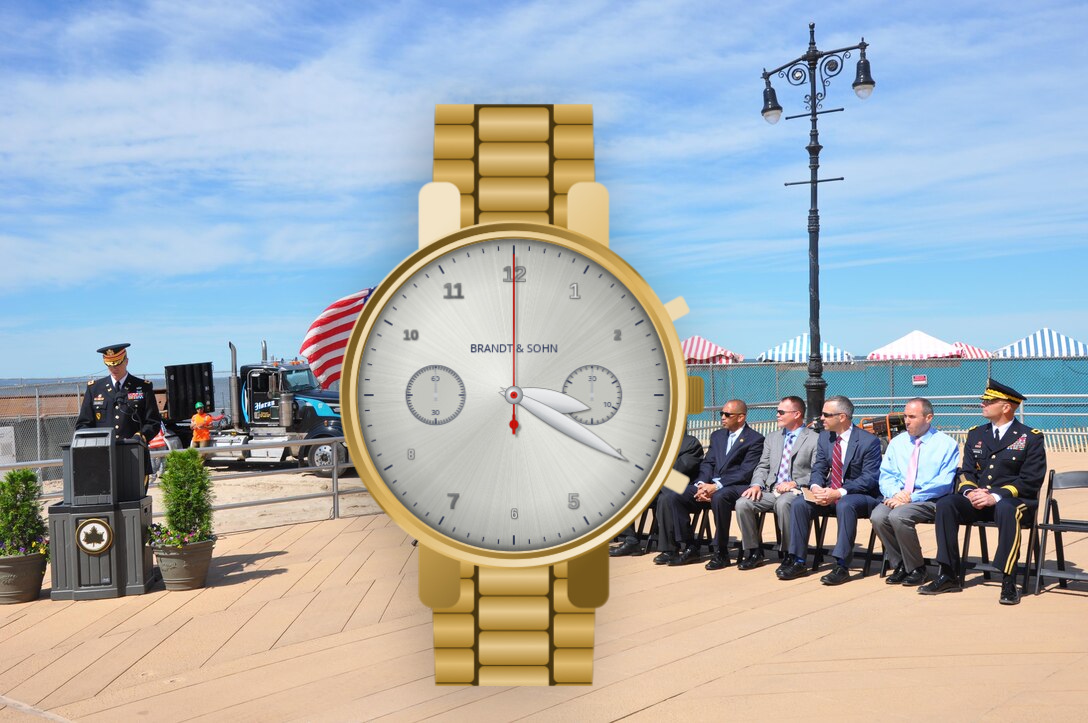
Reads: h=3 m=20
